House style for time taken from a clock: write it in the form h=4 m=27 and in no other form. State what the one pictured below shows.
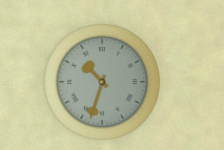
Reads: h=10 m=33
